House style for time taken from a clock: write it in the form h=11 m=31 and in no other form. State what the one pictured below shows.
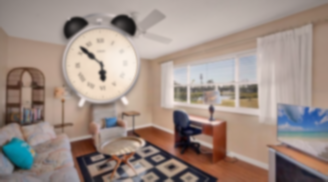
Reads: h=5 m=52
